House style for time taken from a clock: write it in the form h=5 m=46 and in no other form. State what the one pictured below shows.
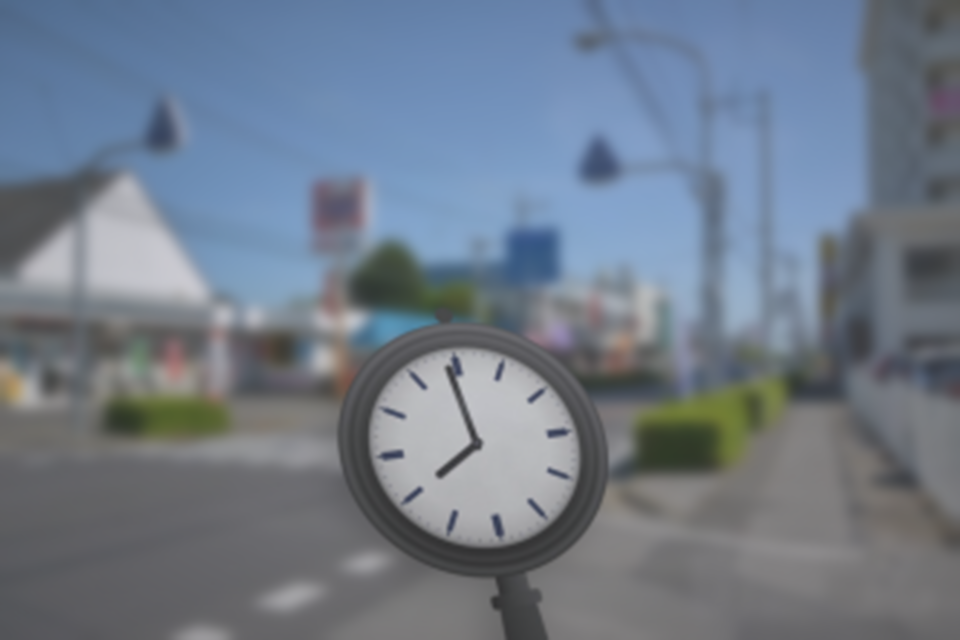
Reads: h=7 m=59
